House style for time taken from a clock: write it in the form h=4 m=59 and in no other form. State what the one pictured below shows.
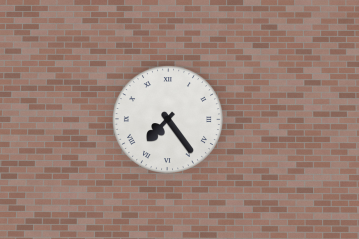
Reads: h=7 m=24
